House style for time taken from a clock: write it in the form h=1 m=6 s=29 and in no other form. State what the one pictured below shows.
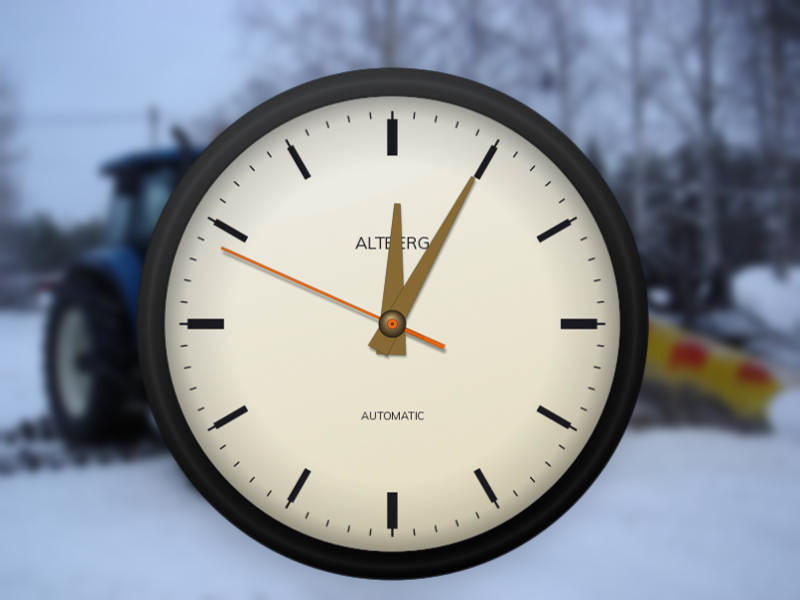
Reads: h=12 m=4 s=49
